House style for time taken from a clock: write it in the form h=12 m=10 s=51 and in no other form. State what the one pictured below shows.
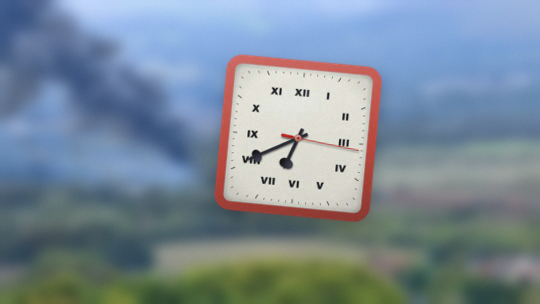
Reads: h=6 m=40 s=16
